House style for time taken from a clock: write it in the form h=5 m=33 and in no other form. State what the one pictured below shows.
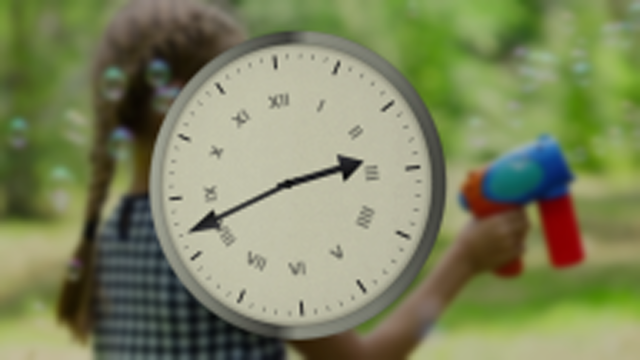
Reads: h=2 m=42
